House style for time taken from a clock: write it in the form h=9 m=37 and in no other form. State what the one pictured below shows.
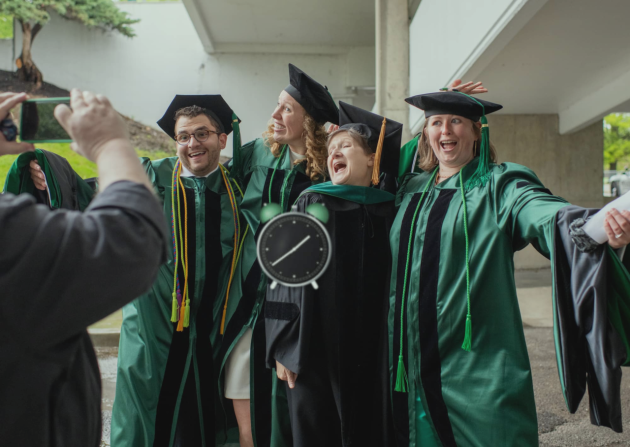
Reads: h=1 m=39
